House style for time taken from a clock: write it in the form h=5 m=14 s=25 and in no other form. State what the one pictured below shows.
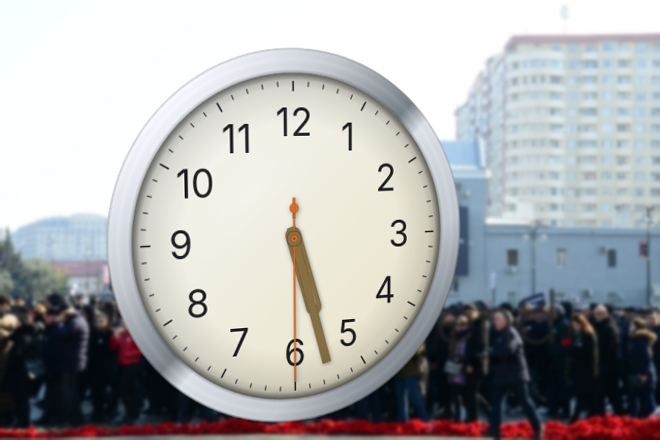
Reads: h=5 m=27 s=30
